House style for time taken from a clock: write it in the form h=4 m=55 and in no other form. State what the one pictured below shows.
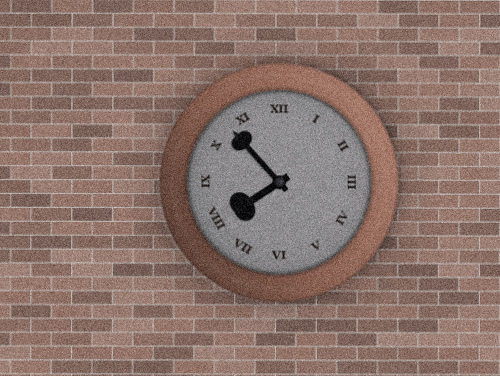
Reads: h=7 m=53
